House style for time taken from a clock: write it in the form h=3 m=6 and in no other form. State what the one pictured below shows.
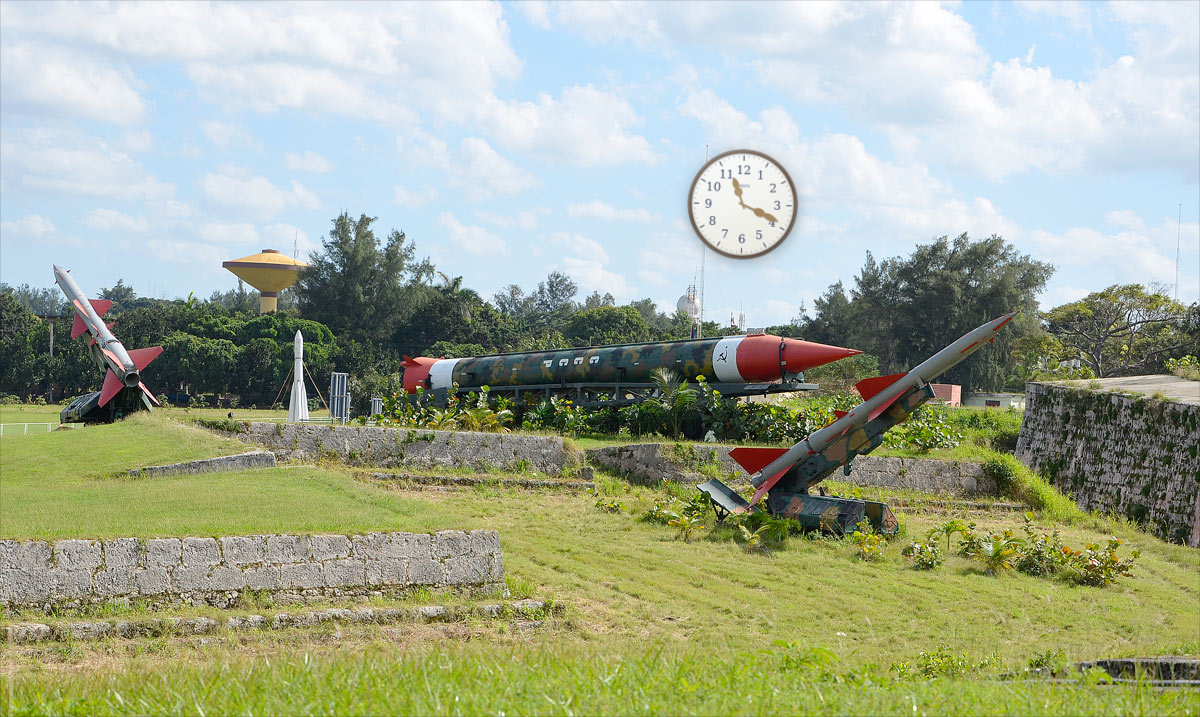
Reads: h=11 m=19
